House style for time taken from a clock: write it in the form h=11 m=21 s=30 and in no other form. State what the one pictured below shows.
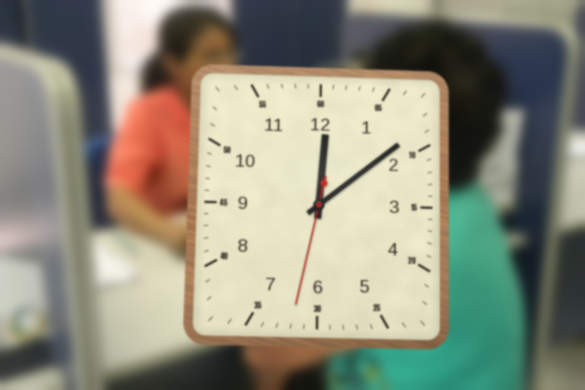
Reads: h=12 m=8 s=32
